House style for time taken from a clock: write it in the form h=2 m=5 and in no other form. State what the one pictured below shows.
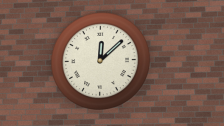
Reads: h=12 m=8
